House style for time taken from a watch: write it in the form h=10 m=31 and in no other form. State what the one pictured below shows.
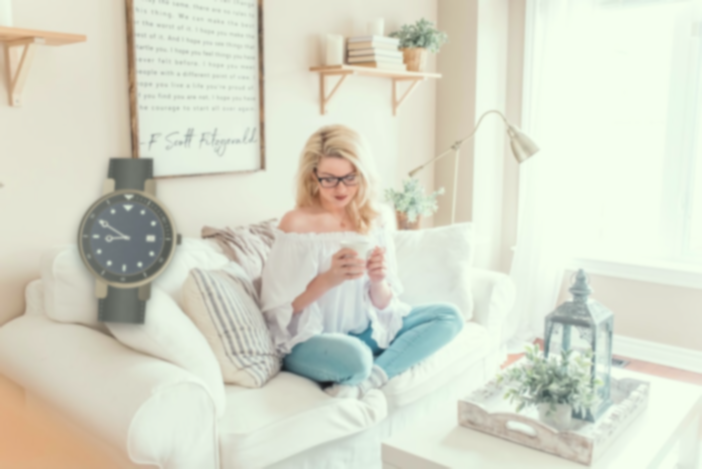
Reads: h=8 m=50
